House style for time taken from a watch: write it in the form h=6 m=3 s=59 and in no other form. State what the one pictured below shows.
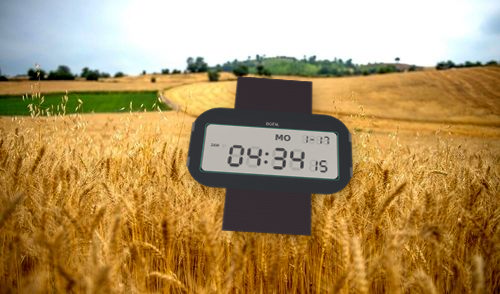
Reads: h=4 m=34 s=15
